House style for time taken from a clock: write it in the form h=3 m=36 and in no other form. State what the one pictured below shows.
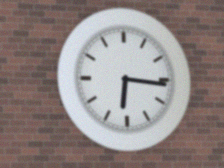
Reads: h=6 m=16
